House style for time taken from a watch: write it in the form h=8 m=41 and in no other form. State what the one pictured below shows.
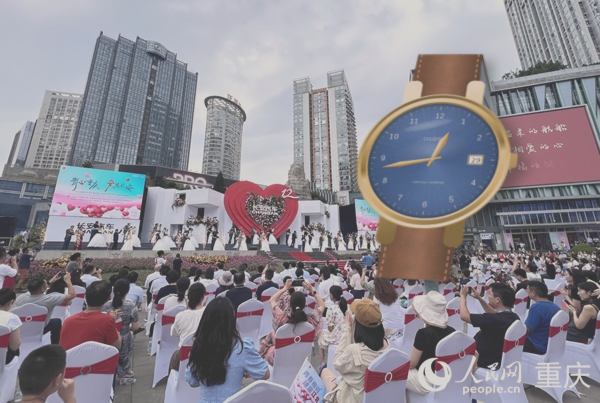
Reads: h=12 m=43
